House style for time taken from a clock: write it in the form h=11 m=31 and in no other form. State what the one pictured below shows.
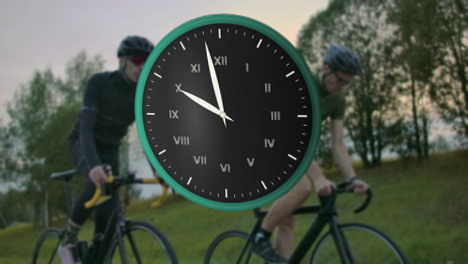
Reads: h=9 m=58
